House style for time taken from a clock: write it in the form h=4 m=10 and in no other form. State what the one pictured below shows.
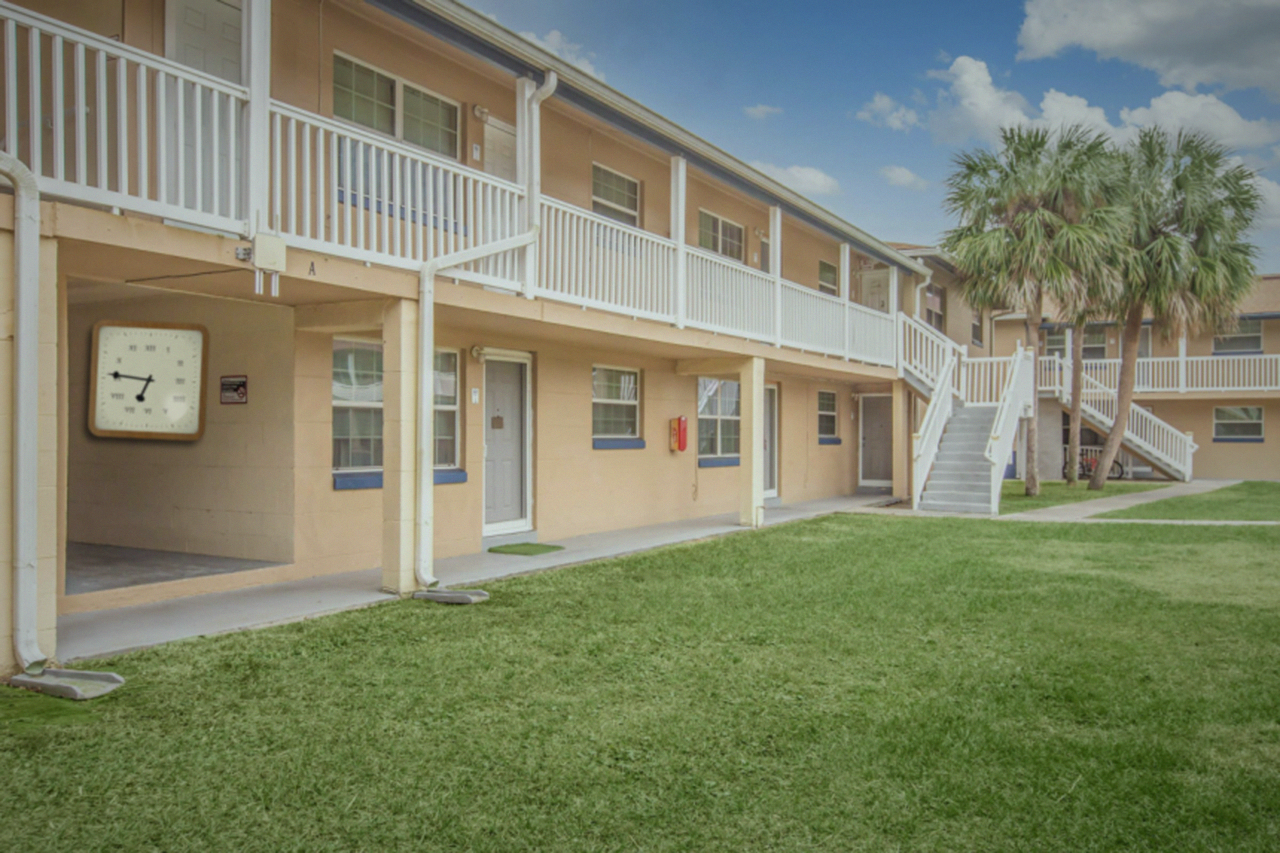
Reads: h=6 m=46
